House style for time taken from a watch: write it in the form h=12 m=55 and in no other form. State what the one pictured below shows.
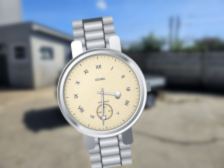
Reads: h=3 m=31
